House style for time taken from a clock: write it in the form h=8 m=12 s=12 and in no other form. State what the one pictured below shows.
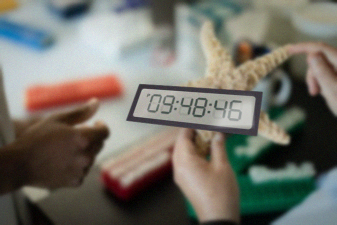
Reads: h=9 m=48 s=46
